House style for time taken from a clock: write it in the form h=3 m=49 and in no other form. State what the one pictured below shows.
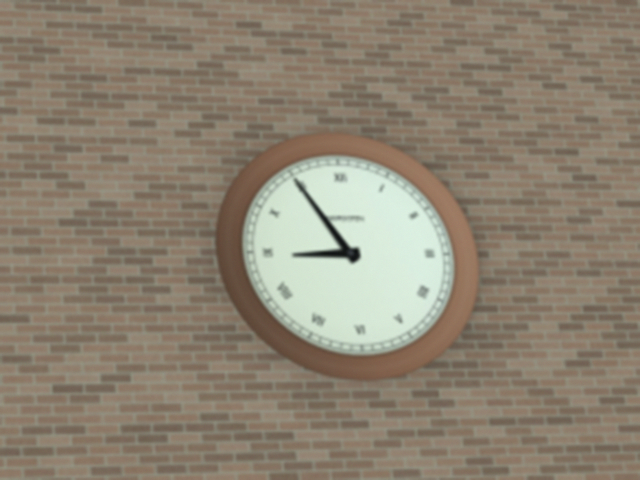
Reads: h=8 m=55
